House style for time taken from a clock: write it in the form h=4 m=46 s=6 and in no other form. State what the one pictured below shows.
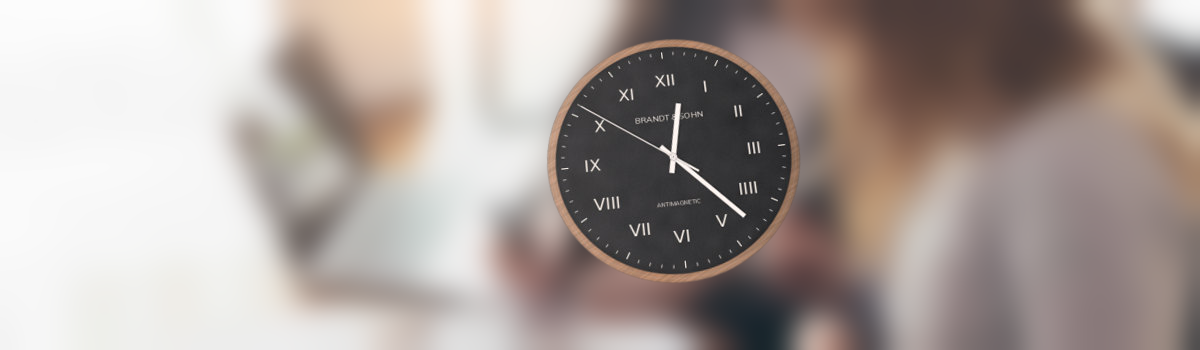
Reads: h=12 m=22 s=51
